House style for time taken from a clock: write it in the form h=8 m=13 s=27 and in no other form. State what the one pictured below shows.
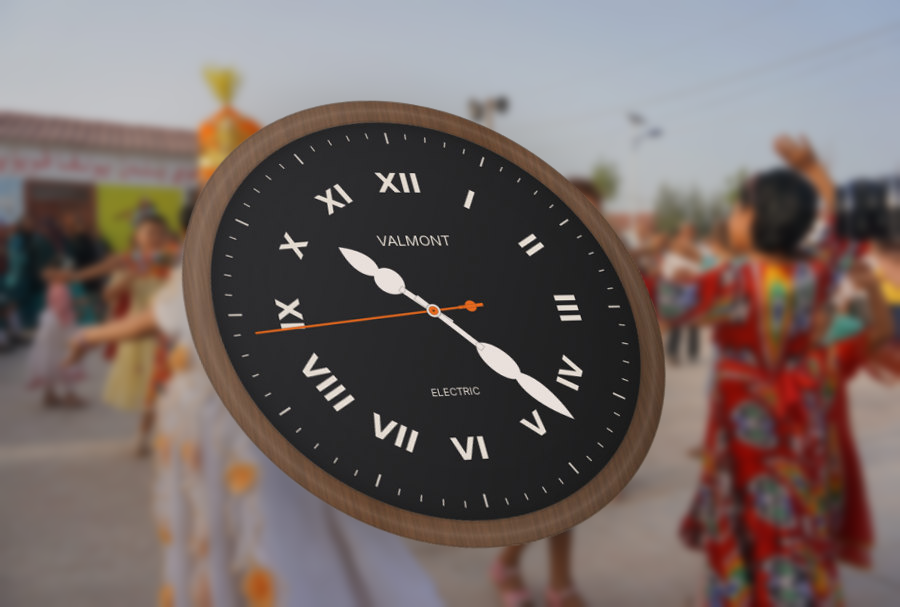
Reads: h=10 m=22 s=44
